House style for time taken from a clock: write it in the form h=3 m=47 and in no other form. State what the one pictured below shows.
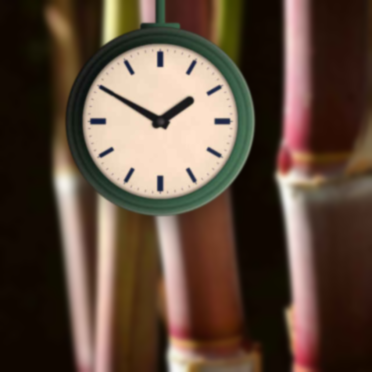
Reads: h=1 m=50
